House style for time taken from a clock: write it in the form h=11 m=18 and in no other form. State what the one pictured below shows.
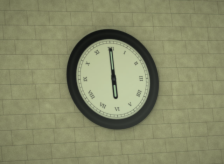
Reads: h=6 m=0
